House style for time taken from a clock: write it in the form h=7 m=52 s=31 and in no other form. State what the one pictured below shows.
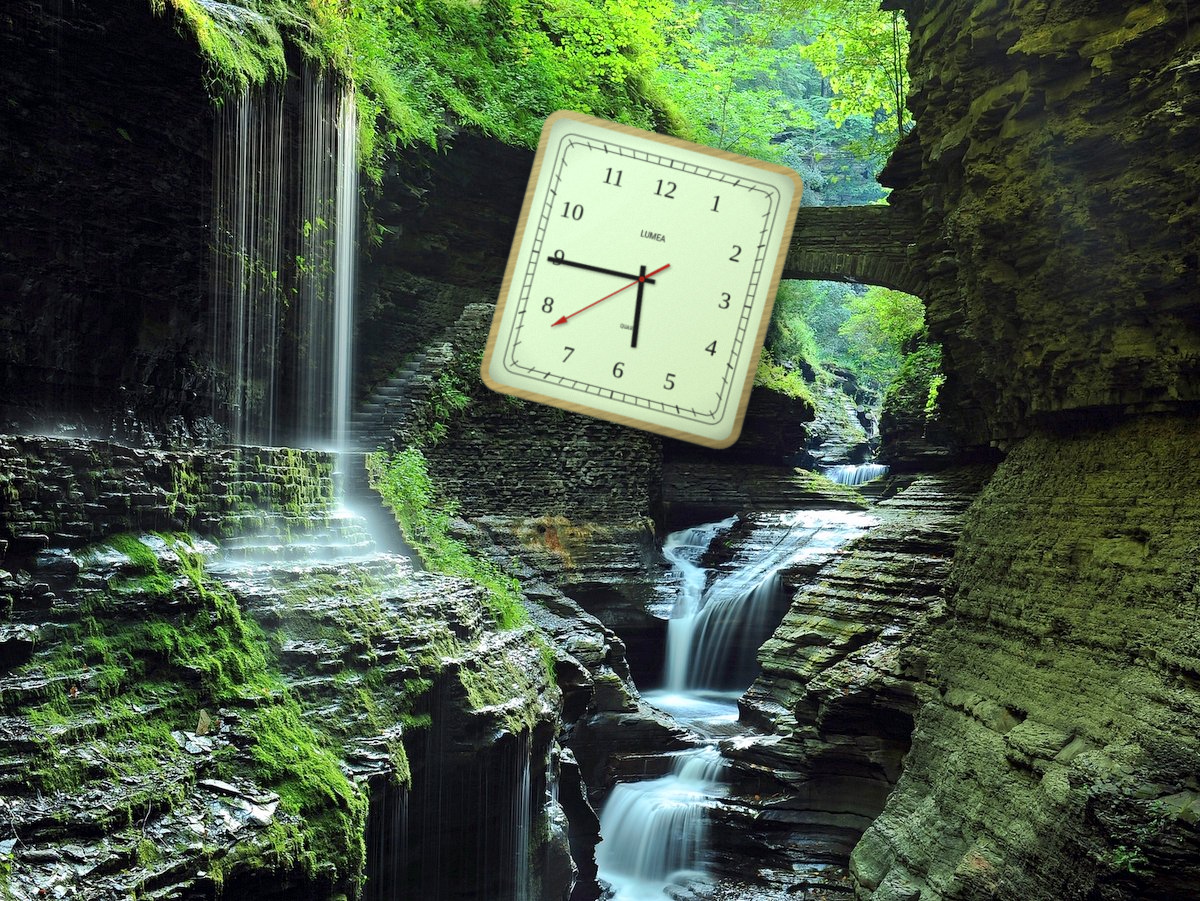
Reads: h=5 m=44 s=38
